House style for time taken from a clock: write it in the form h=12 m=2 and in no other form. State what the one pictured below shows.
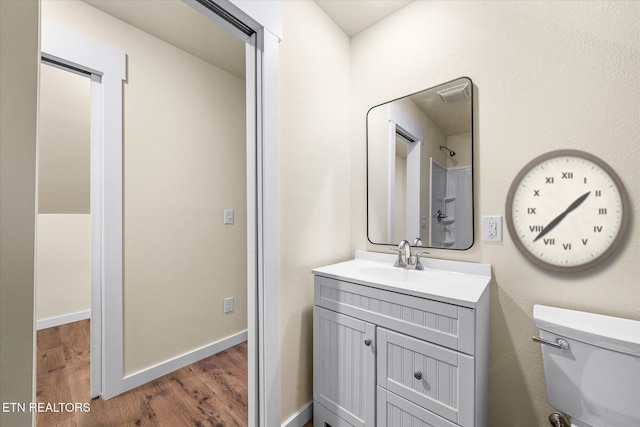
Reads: h=1 m=38
